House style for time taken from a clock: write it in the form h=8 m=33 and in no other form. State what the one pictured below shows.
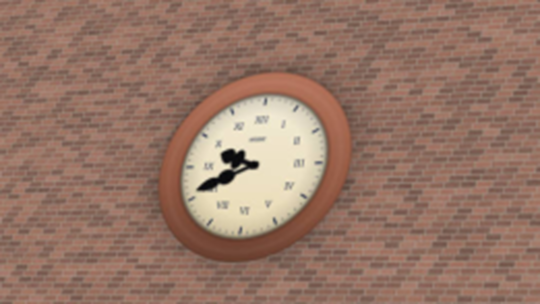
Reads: h=9 m=41
